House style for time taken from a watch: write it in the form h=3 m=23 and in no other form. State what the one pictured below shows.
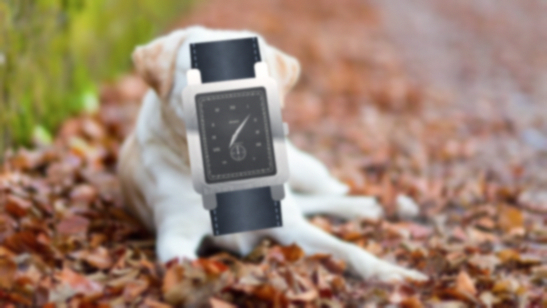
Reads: h=7 m=7
